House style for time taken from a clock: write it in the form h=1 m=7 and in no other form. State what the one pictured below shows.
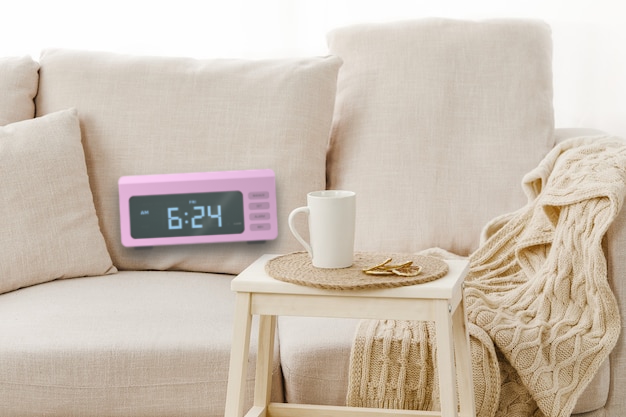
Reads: h=6 m=24
